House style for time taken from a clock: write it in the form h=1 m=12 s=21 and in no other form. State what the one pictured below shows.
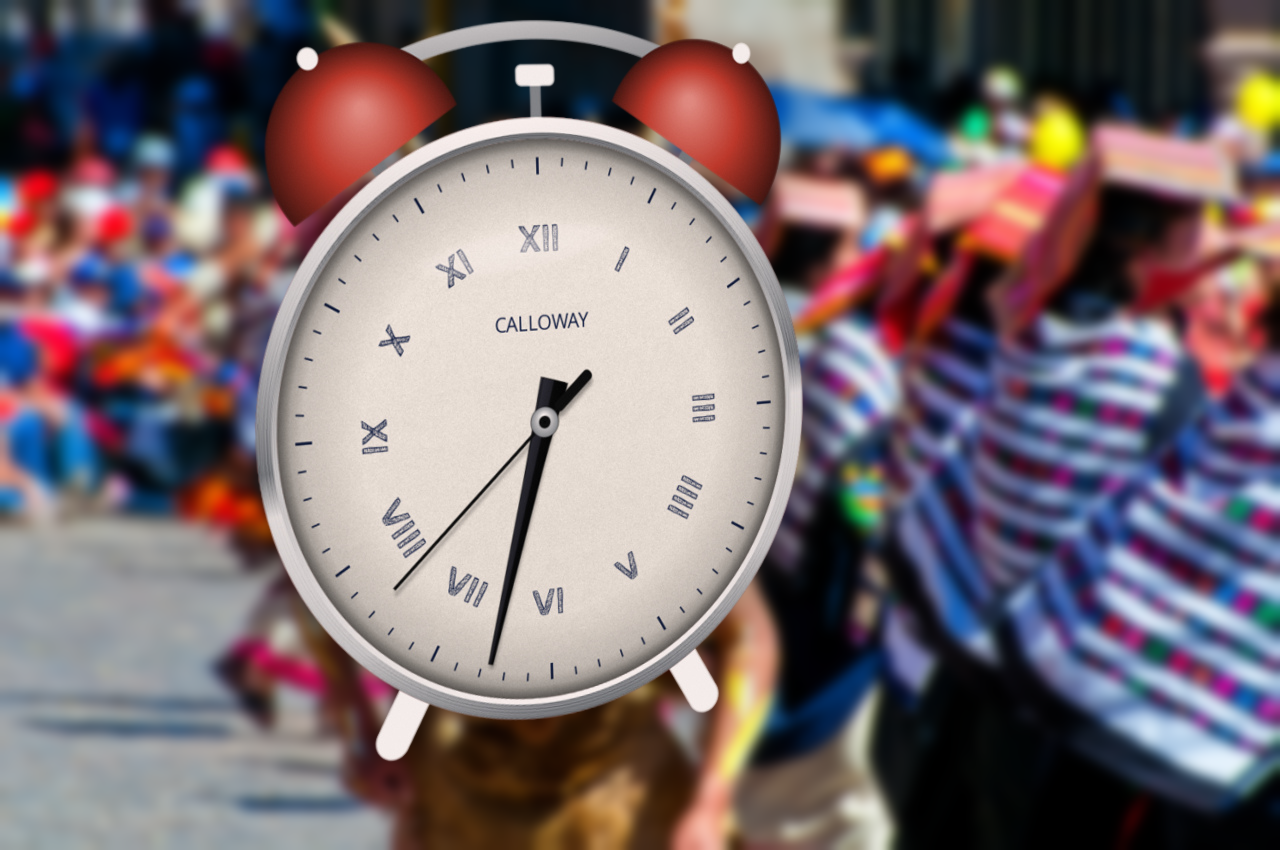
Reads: h=6 m=32 s=38
